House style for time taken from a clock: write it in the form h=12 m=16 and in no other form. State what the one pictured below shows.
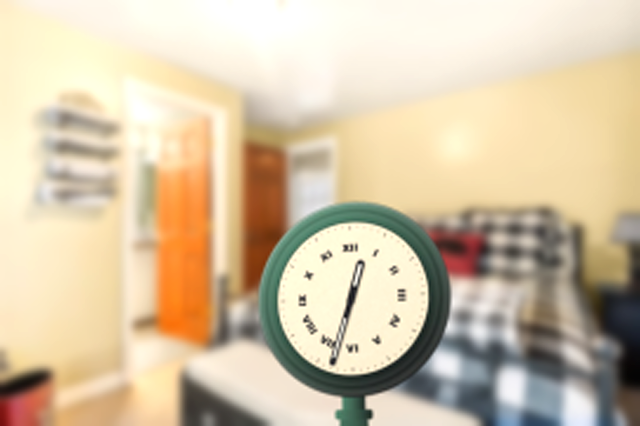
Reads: h=12 m=33
